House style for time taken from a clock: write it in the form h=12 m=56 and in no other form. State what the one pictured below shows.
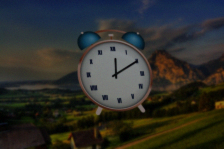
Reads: h=12 m=10
